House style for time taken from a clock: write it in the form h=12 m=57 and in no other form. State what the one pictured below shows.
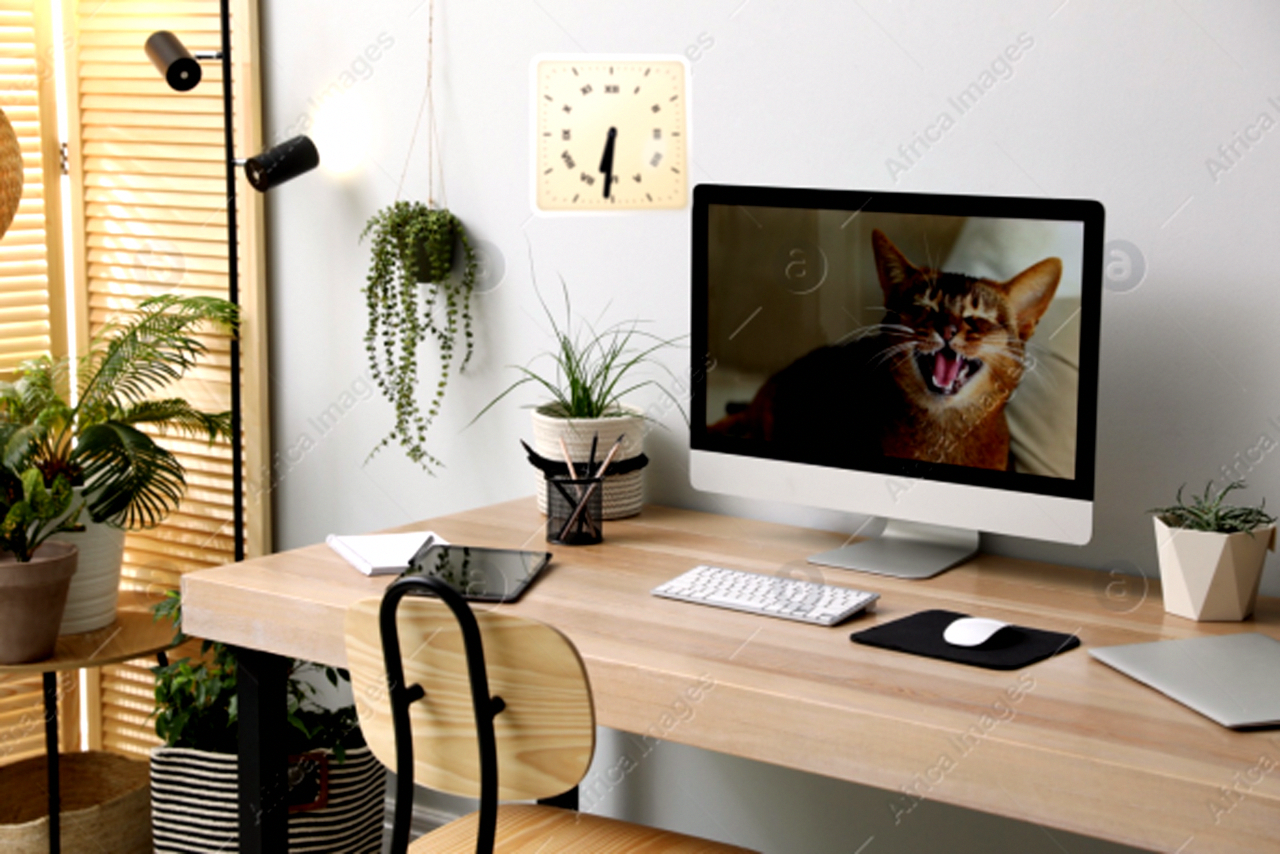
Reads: h=6 m=31
